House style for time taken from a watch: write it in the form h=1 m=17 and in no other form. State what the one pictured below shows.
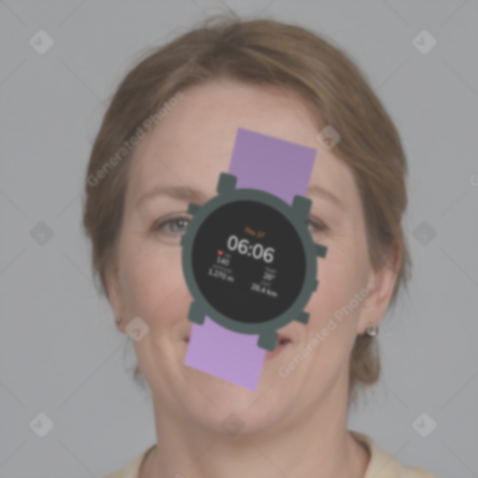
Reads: h=6 m=6
